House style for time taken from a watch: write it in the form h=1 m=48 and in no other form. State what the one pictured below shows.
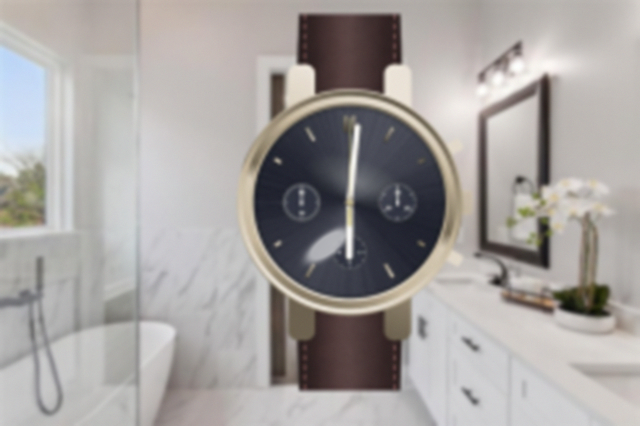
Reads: h=6 m=1
